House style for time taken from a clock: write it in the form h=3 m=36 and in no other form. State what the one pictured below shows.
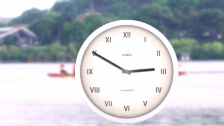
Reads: h=2 m=50
